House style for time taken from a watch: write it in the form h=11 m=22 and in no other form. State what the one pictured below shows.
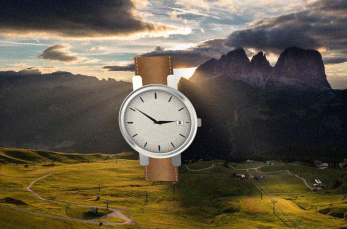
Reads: h=2 m=51
